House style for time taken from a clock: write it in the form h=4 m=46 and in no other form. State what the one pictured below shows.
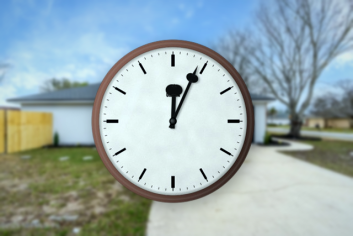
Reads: h=12 m=4
